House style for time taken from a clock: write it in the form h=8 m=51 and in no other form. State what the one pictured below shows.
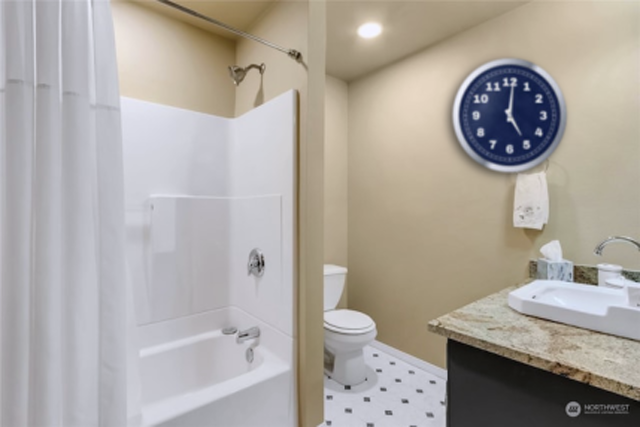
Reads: h=5 m=1
